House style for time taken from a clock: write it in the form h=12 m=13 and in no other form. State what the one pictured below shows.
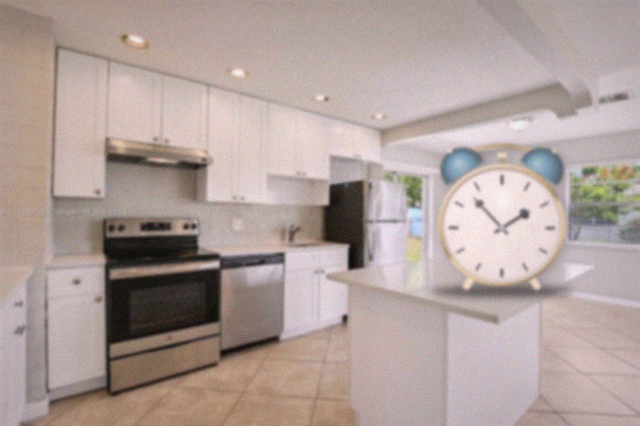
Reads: h=1 m=53
